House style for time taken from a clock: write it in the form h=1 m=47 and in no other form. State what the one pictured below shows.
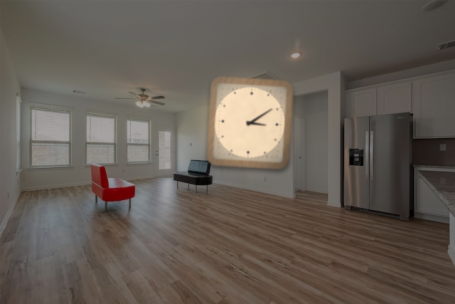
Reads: h=3 m=9
